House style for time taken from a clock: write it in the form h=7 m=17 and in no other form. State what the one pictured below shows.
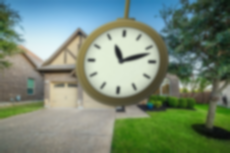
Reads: h=11 m=12
